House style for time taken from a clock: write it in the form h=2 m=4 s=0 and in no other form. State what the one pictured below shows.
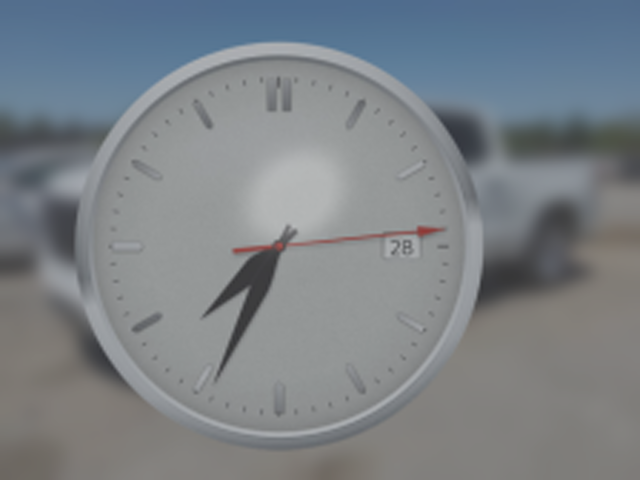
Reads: h=7 m=34 s=14
